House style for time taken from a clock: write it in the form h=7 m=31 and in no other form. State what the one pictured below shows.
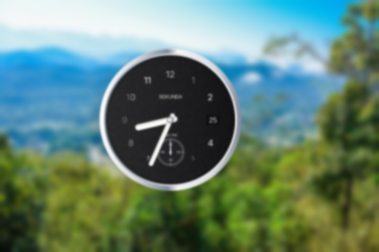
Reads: h=8 m=34
